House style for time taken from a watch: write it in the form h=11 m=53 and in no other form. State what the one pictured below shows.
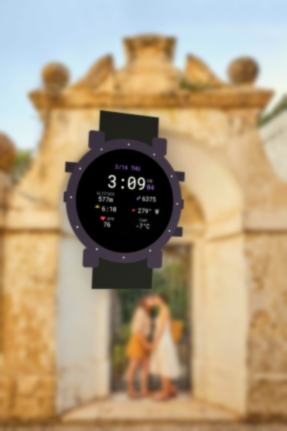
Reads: h=3 m=9
